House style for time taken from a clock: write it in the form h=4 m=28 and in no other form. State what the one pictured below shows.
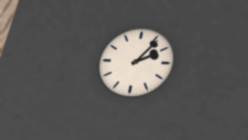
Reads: h=2 m=6
